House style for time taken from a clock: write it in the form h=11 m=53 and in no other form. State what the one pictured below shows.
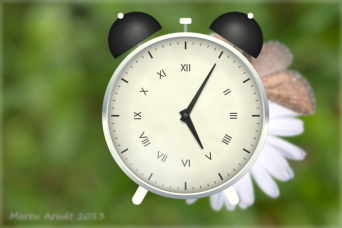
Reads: h=5 m=5
